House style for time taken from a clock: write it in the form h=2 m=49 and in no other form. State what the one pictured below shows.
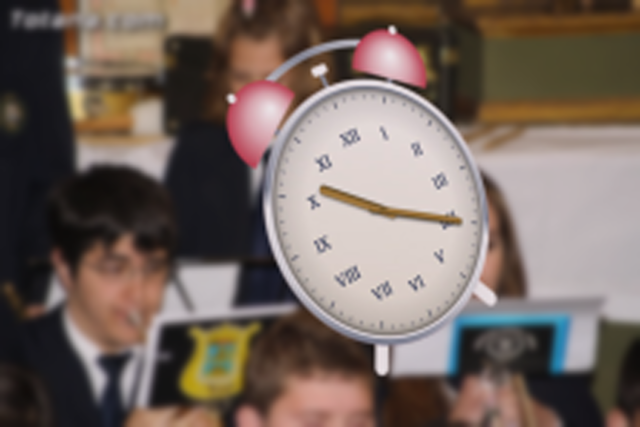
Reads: h=10 m=20
